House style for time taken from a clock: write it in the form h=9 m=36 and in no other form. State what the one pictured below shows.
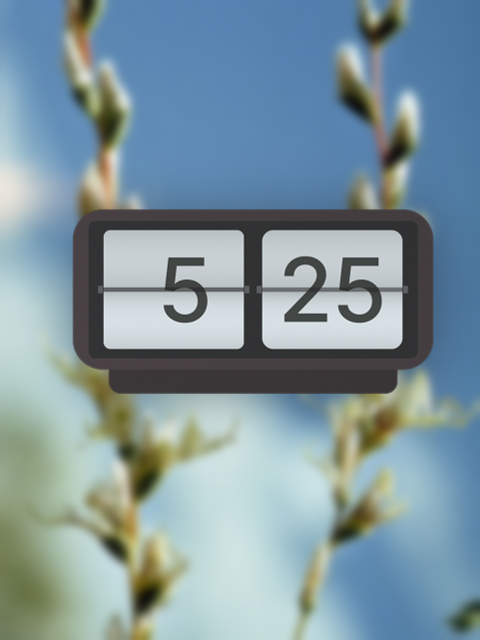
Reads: h=5 m=25
